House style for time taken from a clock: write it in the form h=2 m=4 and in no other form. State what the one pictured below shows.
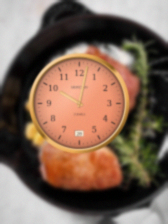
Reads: h=10 m=2
